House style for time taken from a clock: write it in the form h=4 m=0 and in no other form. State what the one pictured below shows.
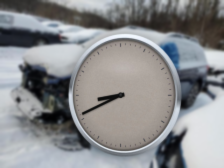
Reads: h=8 m=41
